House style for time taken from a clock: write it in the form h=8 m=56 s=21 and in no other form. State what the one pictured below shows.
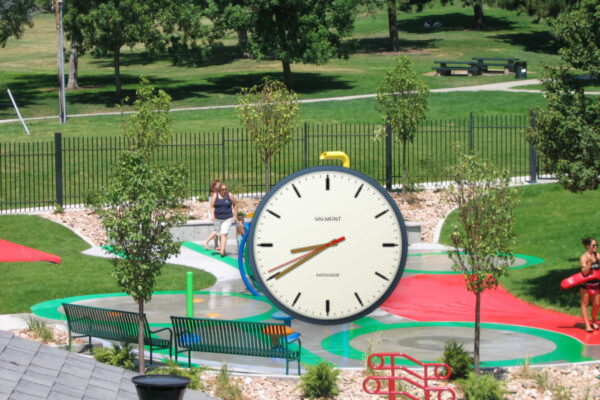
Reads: h=8 m=39 s=41
